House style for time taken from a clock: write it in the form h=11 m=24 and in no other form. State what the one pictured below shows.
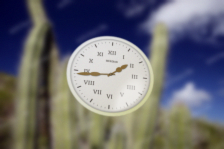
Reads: h=1 m=44
